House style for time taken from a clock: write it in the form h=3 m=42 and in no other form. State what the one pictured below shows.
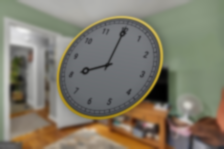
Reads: h=8 m=0
